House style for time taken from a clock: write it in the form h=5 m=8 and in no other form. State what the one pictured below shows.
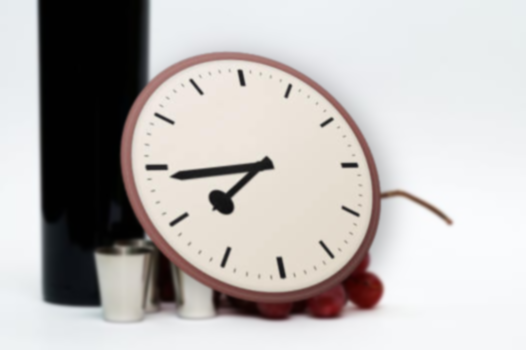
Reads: h=7 m=44
